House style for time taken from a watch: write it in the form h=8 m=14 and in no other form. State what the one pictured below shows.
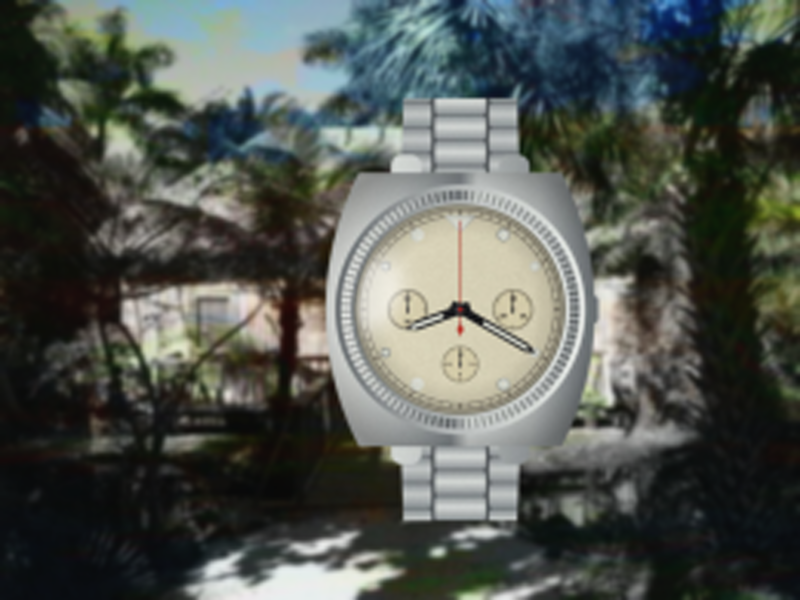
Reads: h=8 m=20
